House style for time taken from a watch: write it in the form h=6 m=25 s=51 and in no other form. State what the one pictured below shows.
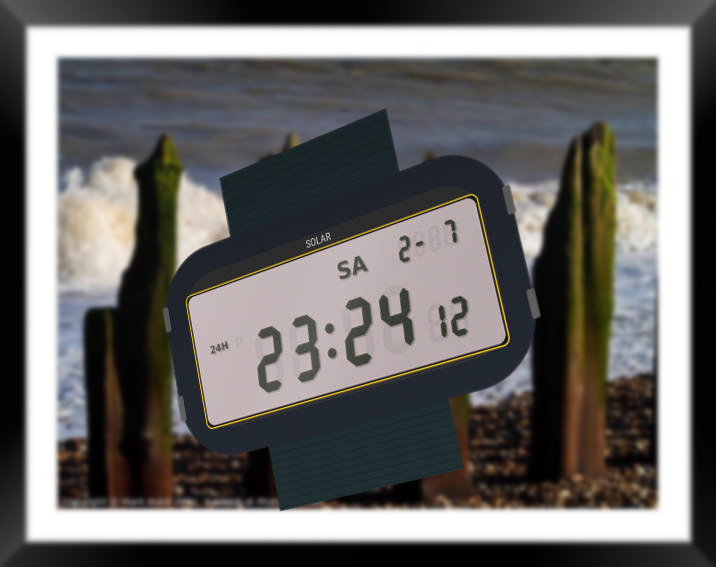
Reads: h=23 m=24 s=12
